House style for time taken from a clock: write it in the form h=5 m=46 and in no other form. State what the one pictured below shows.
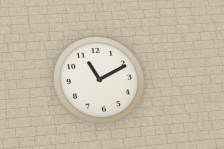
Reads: h=11 m=11
